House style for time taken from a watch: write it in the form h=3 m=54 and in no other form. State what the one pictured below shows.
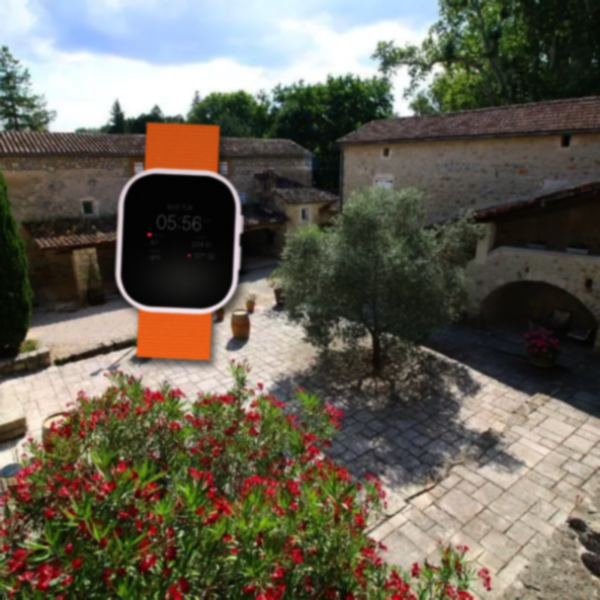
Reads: h=5 m=56
